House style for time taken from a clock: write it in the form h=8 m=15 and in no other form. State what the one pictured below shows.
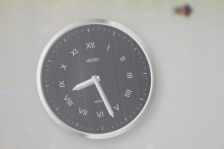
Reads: h=8 m=27
